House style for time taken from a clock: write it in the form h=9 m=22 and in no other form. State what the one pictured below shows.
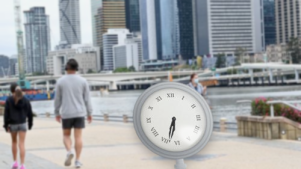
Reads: h=6 m=33
